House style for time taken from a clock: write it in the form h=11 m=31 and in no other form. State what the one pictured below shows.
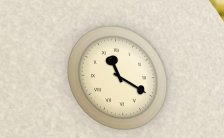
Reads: h=11 m=20
